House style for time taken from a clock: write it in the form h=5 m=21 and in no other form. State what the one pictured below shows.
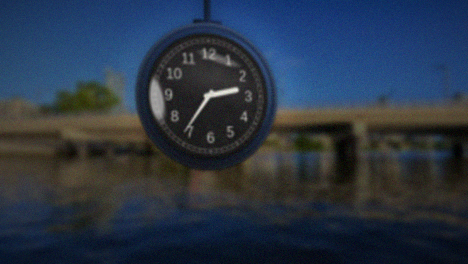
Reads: h=2 m=36
